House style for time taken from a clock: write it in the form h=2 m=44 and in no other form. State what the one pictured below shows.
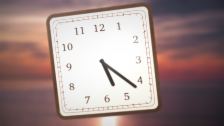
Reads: h=5 m=22
